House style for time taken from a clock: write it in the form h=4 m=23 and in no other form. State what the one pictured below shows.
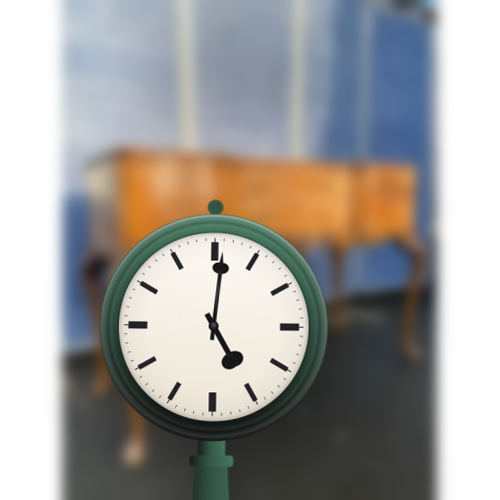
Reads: h=5 m=1
